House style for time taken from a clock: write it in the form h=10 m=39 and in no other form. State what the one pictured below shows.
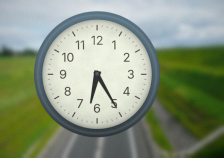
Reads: h=6 m=25
